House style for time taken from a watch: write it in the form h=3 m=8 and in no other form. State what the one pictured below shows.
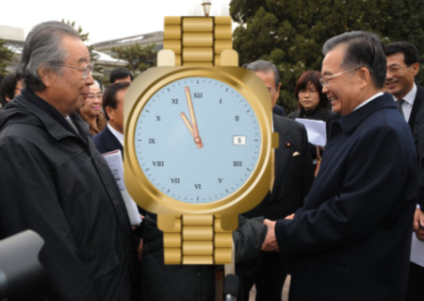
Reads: h=10 m=58
